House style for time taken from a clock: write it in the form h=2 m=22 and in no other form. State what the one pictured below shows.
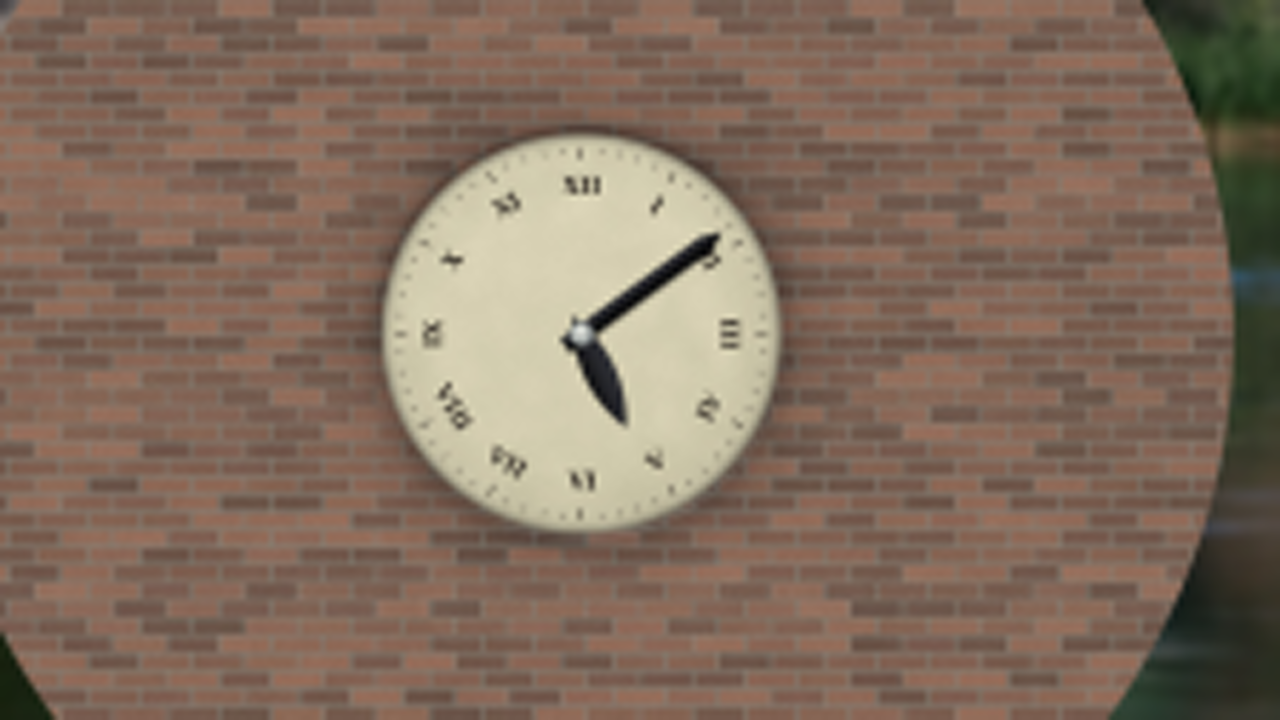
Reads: h=5 m=9
